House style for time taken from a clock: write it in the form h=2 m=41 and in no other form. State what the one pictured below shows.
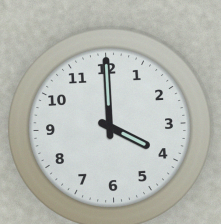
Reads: h=4 m=0
